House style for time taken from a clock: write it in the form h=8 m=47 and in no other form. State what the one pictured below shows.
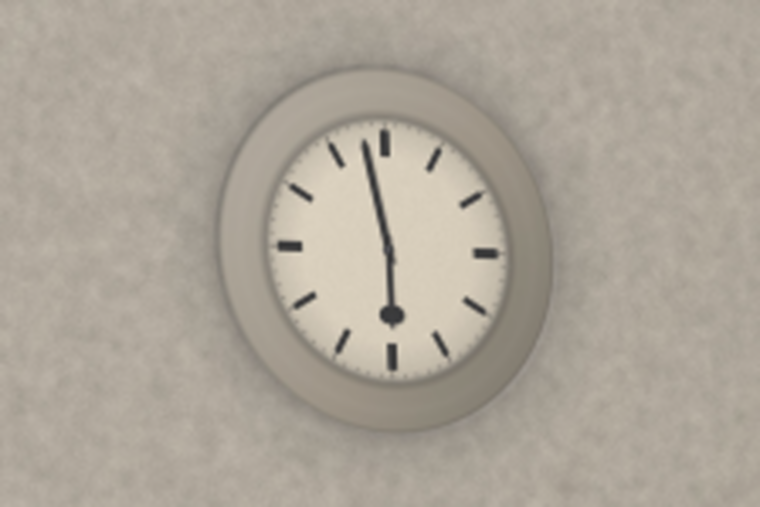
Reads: h=5 m=58
